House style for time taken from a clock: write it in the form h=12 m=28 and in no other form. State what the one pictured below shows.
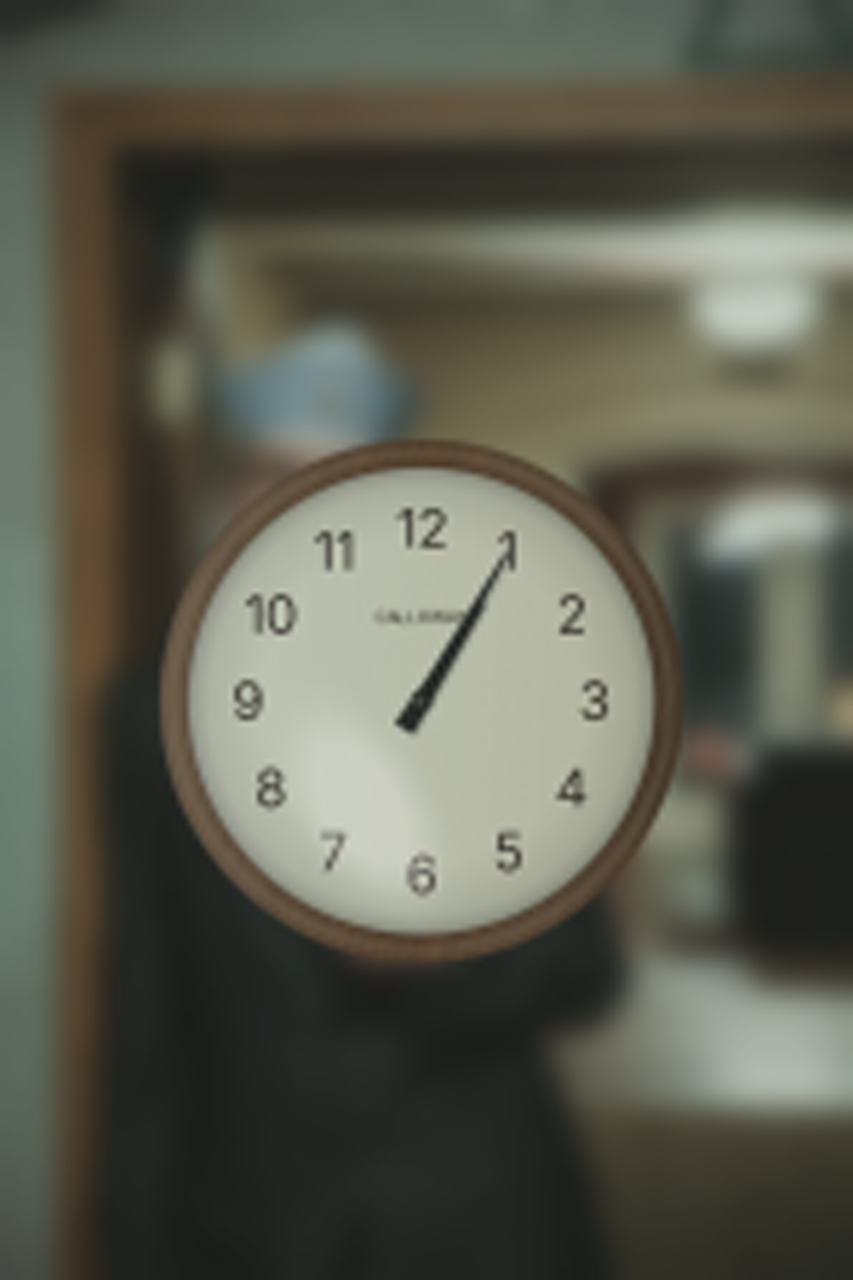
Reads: h=1 m=5
